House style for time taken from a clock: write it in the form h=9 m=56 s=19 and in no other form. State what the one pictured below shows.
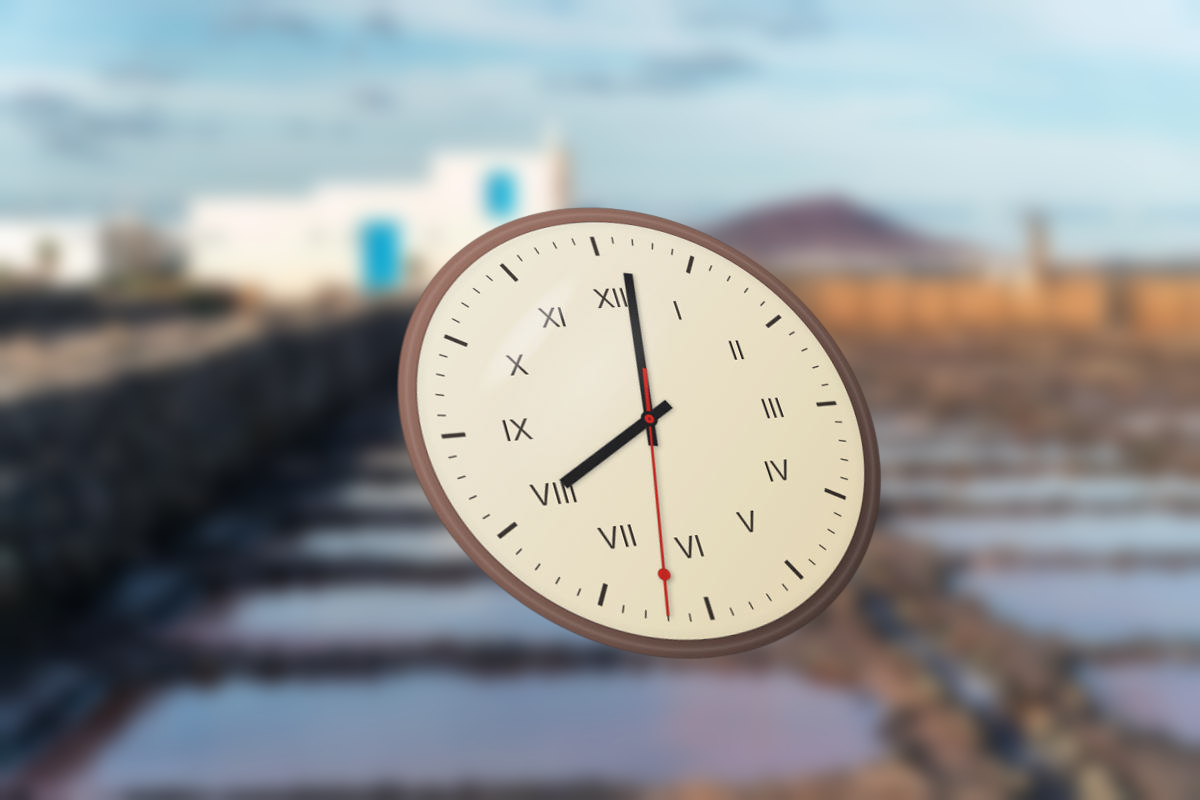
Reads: h=8 m=1 s=32
